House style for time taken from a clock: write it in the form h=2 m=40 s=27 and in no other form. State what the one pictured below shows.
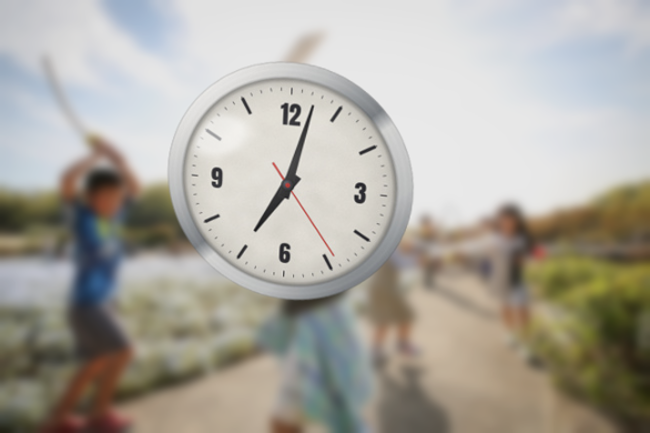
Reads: h=7 m=2 s=24
